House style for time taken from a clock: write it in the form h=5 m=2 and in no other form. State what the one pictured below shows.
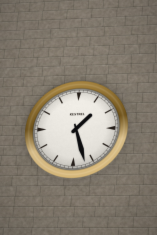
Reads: h=1 m=27
